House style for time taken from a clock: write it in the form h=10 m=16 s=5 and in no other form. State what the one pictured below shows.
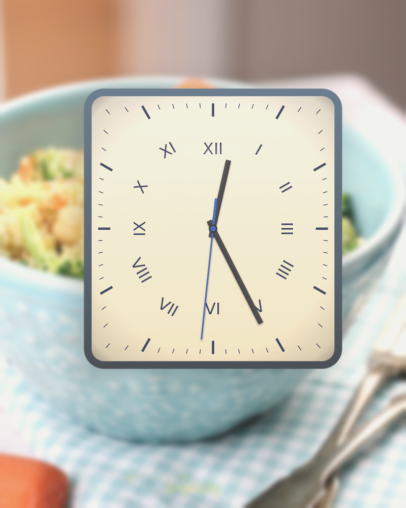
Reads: h=12 m=25 s=31
